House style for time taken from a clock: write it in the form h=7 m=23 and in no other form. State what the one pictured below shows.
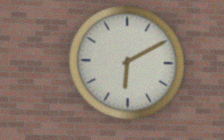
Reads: h=6 m=10
